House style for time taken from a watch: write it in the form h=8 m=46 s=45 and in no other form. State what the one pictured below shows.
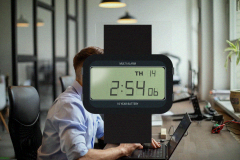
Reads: h=2 m=54 s=6
